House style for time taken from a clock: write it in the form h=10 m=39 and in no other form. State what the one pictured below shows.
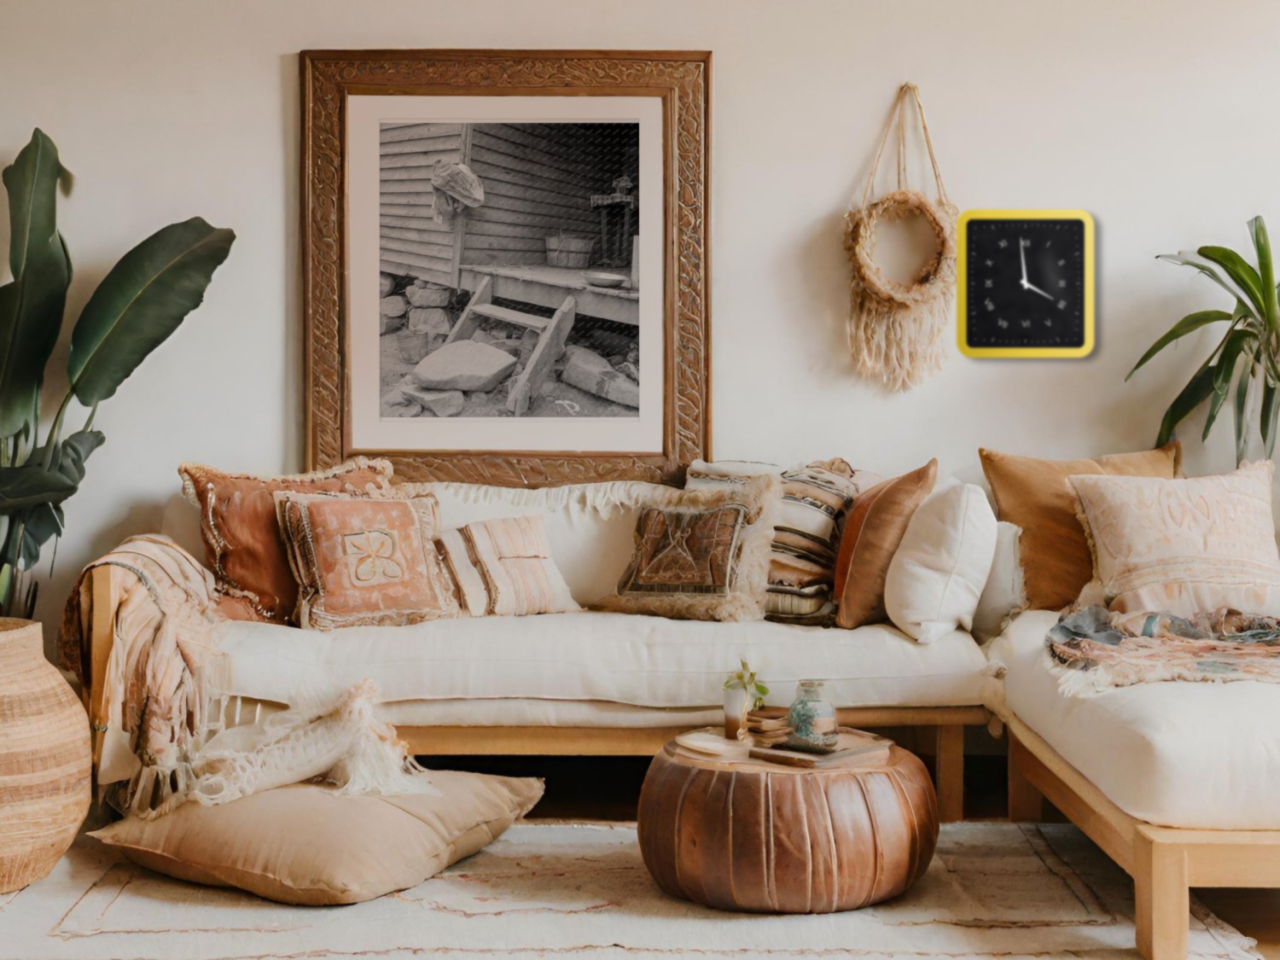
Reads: h=3 m=59
